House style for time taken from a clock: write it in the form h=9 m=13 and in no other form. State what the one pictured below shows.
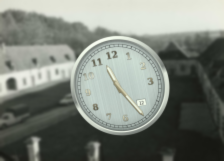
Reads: h=11 m=25
